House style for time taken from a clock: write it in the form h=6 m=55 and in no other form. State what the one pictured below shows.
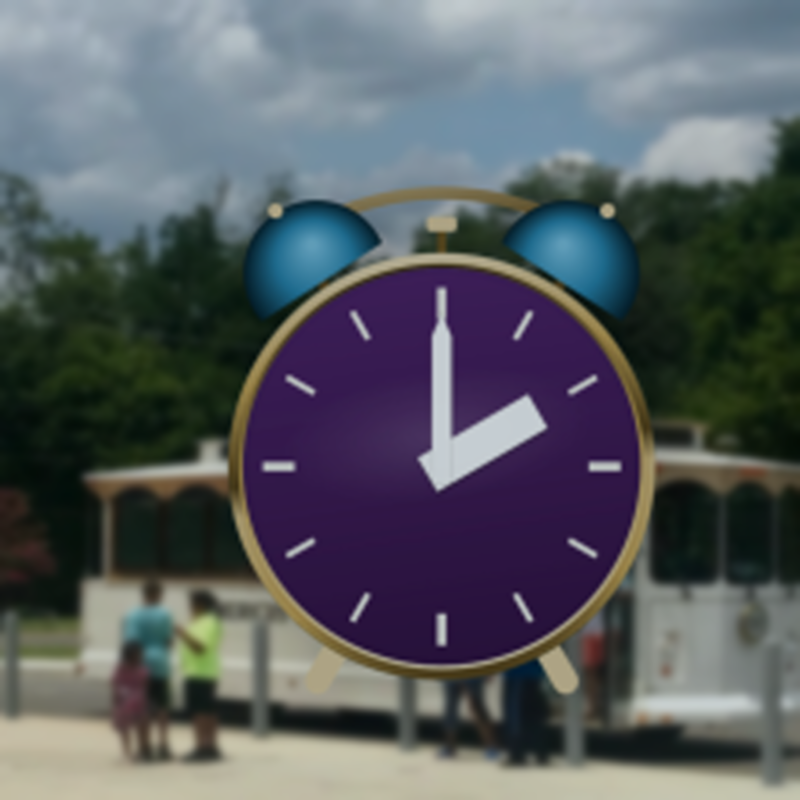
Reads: h=2 m=0
